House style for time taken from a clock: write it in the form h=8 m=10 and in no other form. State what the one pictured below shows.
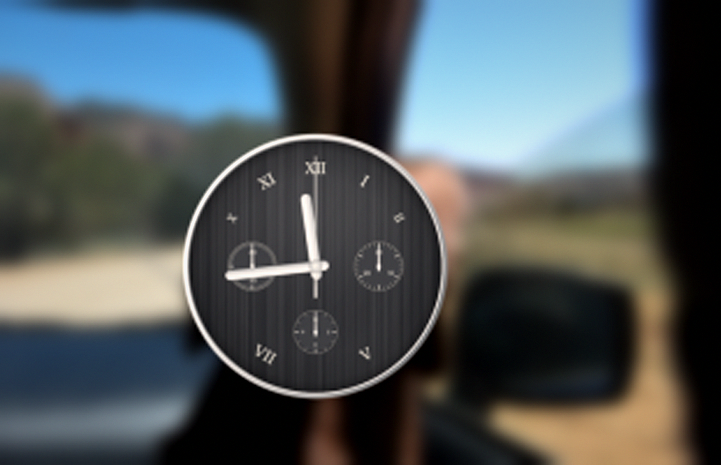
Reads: h=11 m=44
